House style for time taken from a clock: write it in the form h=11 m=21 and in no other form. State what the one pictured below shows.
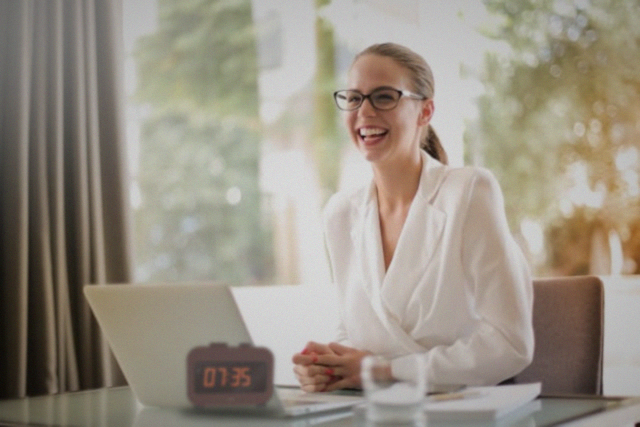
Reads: h=7 m=35
